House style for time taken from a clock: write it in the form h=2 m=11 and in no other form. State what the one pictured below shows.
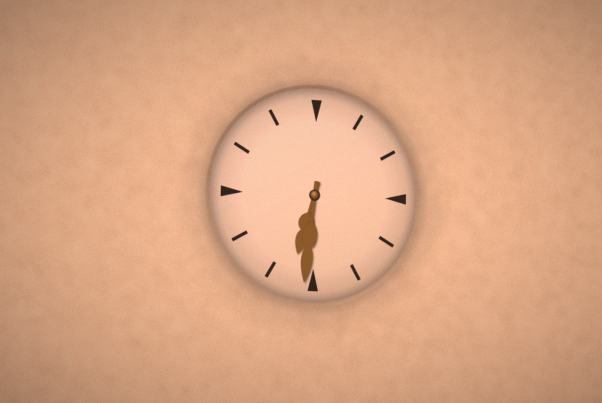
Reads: h=6 m=31
